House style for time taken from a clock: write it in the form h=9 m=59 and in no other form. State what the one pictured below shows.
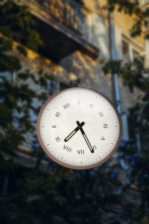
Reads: h=8 m=31
